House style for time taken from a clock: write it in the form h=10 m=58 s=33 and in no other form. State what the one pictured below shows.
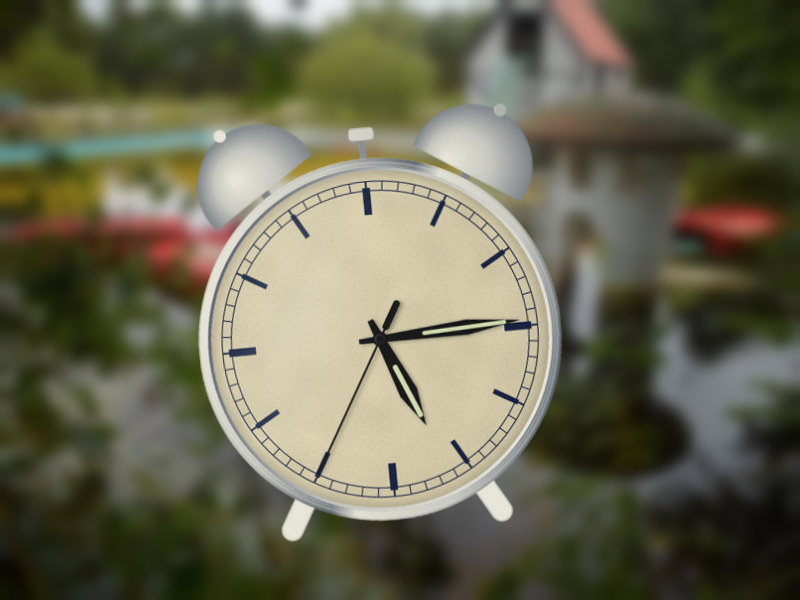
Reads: h=5 m=14 s=35
